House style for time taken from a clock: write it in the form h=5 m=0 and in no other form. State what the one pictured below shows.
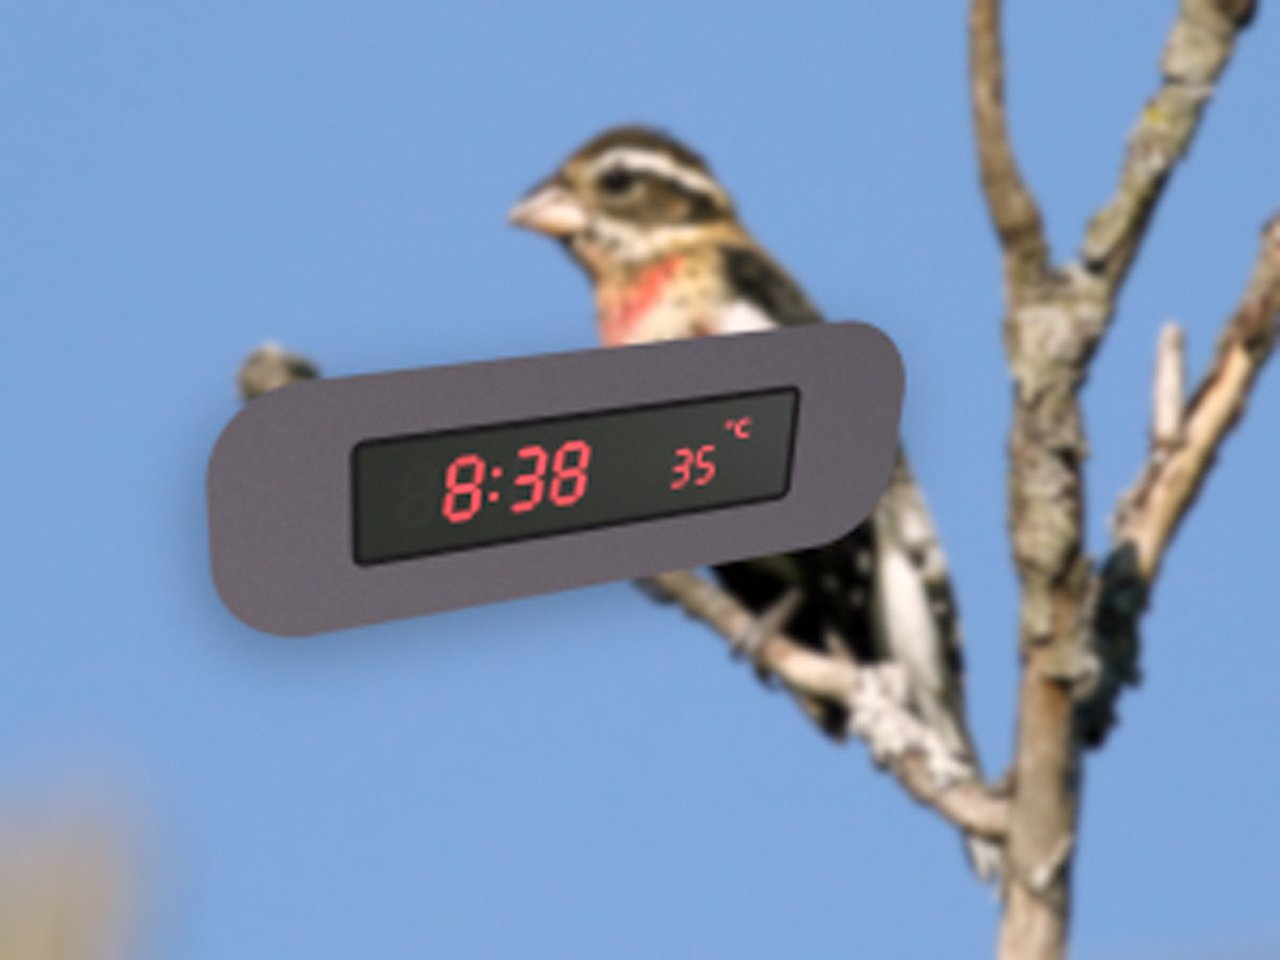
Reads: h=8 m=38
